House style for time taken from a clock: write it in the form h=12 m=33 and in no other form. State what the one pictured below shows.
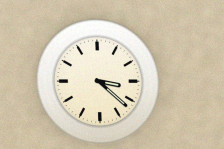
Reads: h=3 m=22
